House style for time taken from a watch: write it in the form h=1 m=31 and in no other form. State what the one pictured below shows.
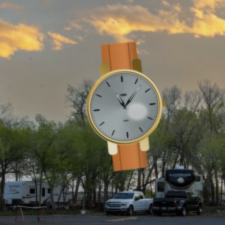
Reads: h=11 m=7
